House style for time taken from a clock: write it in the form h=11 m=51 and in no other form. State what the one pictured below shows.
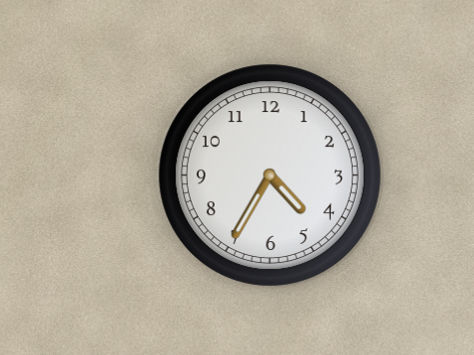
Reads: h=4 m=35
